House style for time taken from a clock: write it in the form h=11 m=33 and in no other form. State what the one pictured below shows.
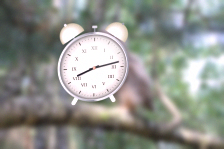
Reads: h=8 m=13
